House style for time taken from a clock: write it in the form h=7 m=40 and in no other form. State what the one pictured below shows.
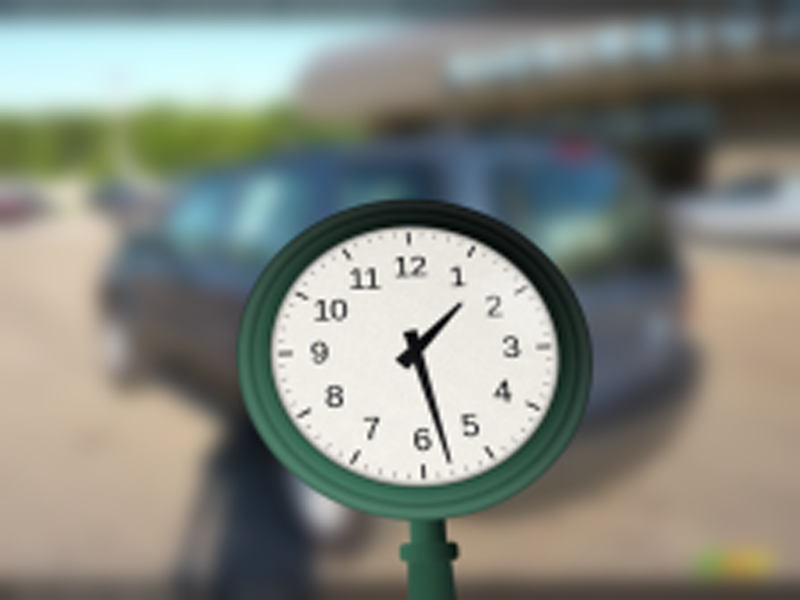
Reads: h=1 m=28
